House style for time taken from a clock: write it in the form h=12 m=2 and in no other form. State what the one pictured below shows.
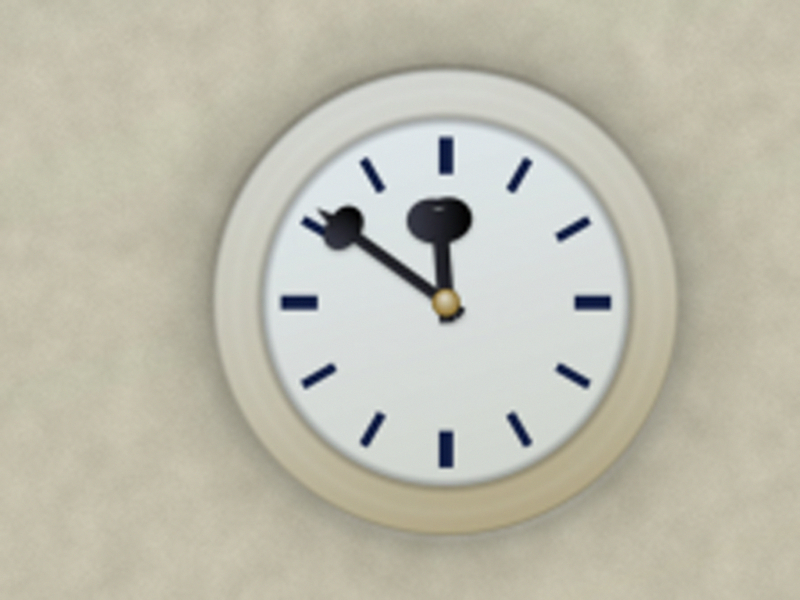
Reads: h=11 m=51
